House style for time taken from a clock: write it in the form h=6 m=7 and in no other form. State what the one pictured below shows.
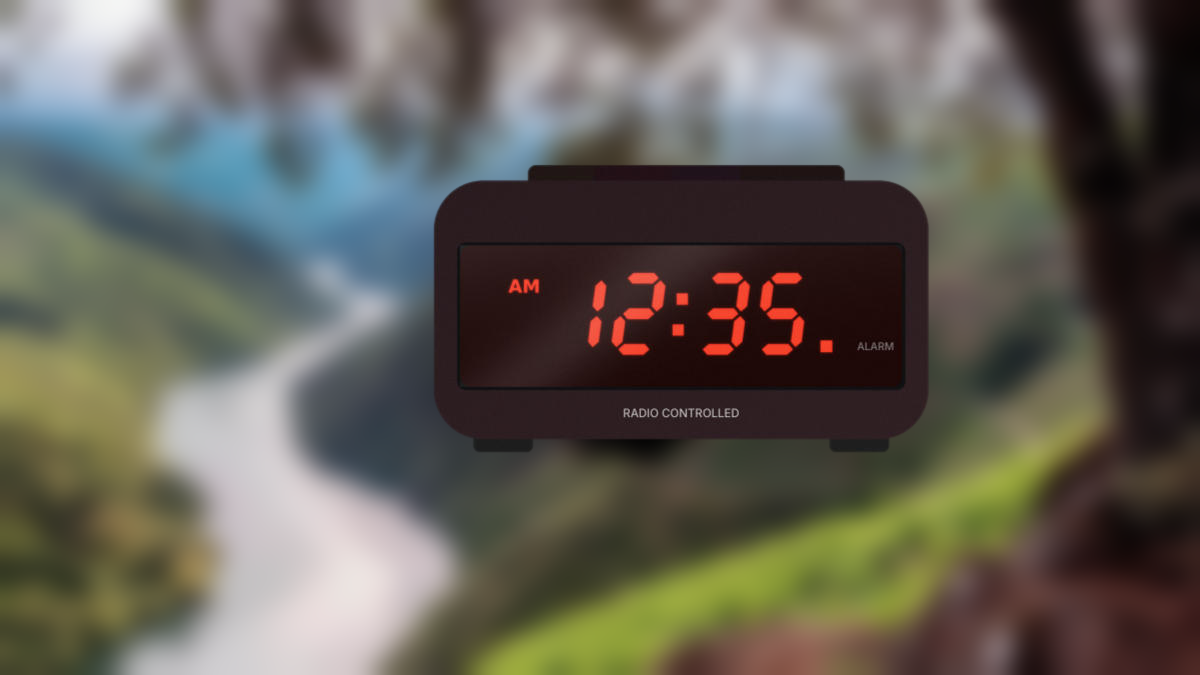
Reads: h=12 m=35
